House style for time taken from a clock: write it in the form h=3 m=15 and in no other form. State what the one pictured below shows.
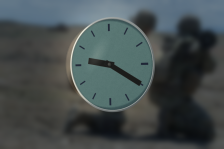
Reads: h=9 m=20
